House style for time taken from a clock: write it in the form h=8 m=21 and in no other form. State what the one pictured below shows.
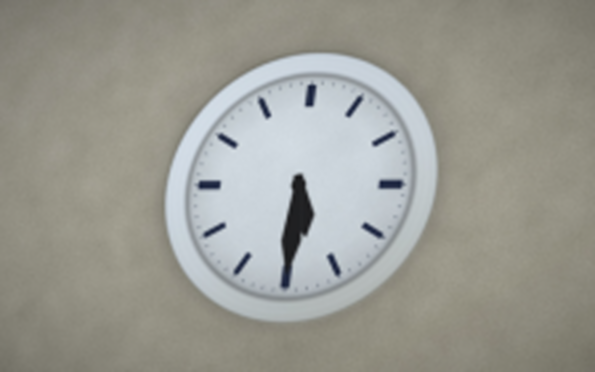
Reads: h=5 m=30
